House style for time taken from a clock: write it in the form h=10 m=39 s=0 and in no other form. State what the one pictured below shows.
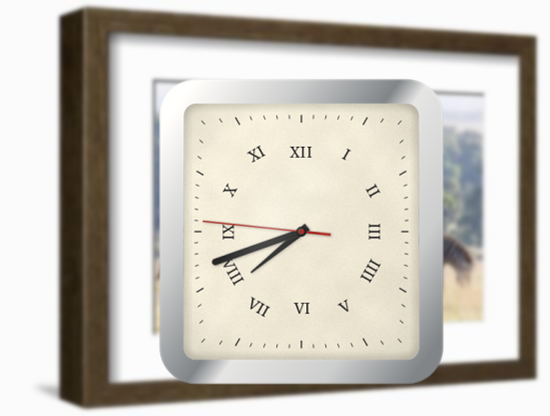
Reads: h=7 m=41 s=46
